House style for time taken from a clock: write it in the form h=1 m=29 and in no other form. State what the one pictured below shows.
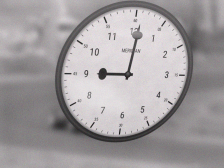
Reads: h=9 m=1
